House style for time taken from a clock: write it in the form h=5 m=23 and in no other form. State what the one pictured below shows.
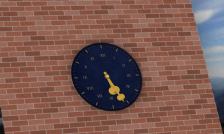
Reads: h=5 m=26
